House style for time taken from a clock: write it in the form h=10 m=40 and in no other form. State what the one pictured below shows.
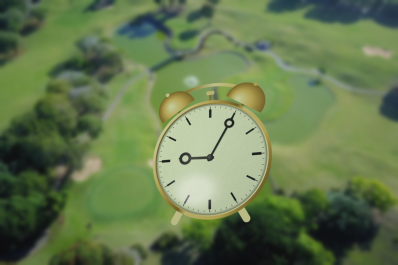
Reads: h=9 m=5
